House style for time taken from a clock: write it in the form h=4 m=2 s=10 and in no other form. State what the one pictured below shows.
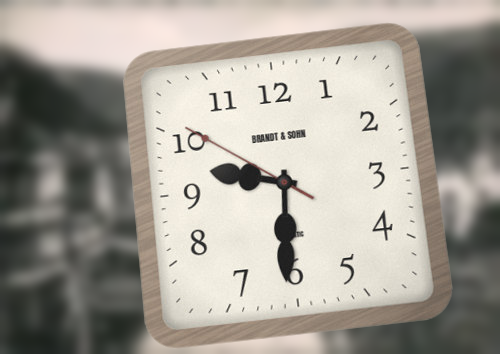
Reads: h=9 m=30 s=51
